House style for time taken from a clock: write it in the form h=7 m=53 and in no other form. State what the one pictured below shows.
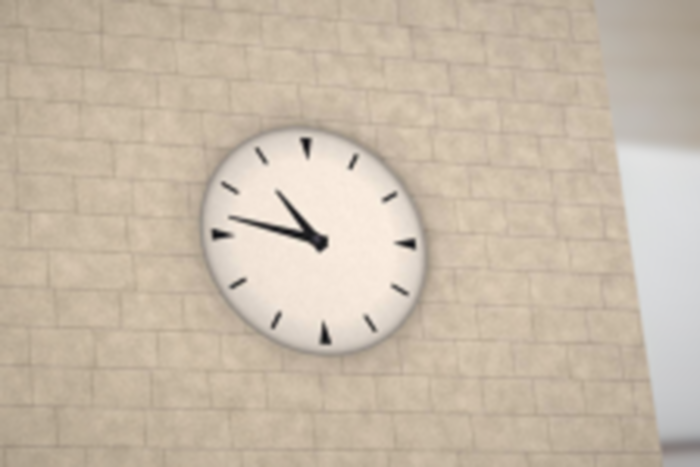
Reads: h=10 m=47
